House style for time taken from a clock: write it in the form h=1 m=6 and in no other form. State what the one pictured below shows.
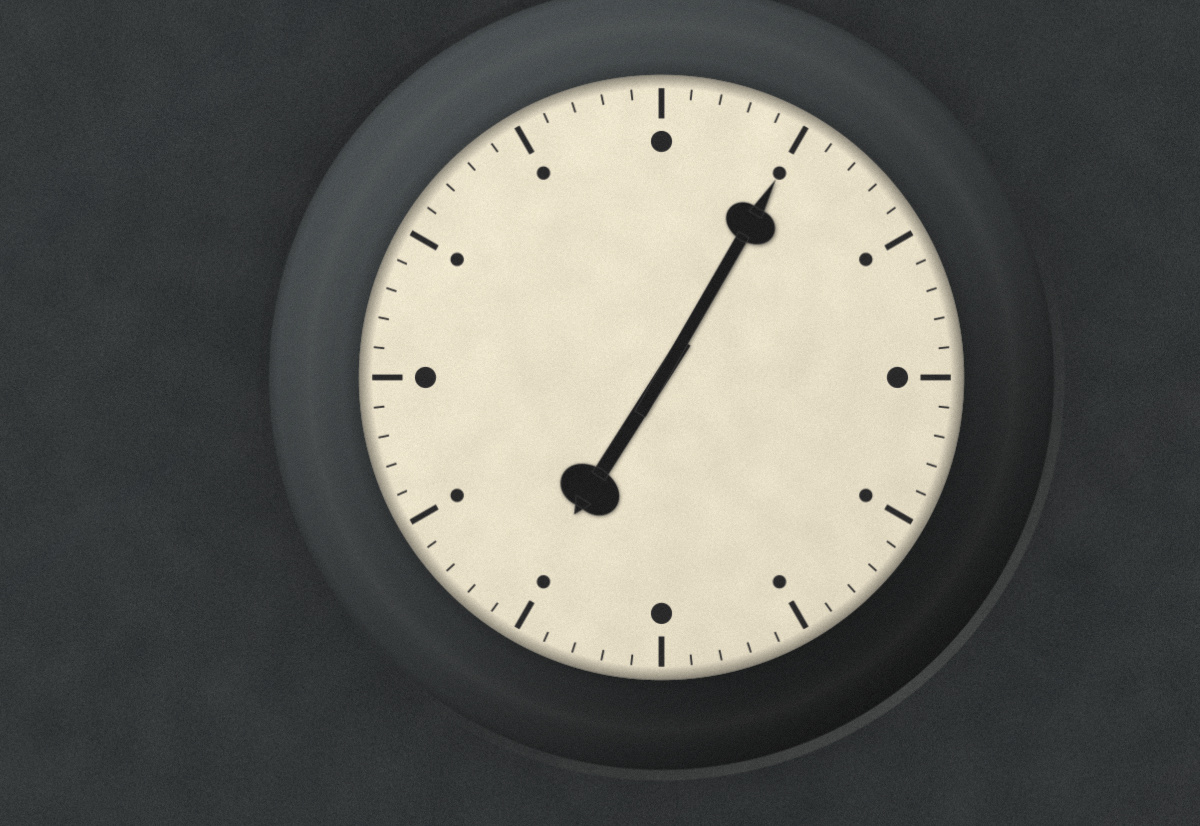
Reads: h=7 m=5
